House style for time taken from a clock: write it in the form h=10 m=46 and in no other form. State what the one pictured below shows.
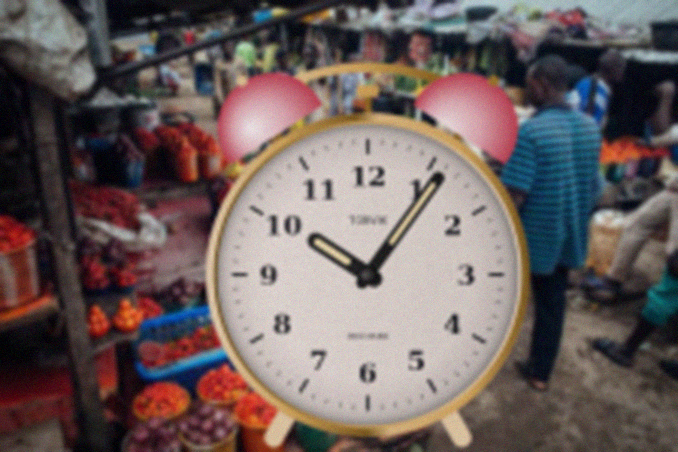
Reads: h=10 m=6
